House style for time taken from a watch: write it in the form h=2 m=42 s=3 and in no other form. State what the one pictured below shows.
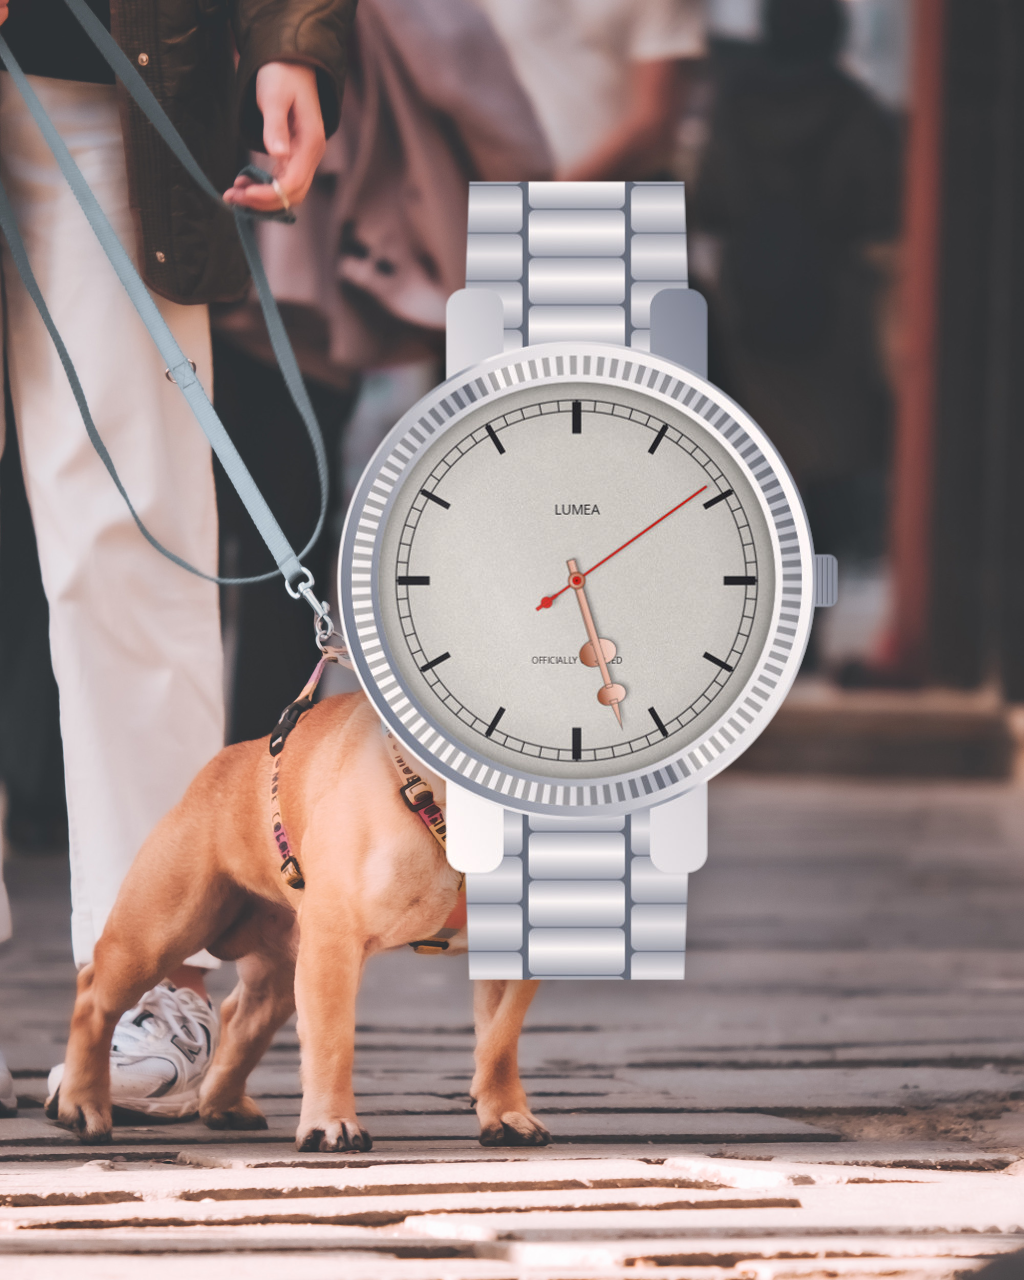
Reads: h=5 m=27 s=9
